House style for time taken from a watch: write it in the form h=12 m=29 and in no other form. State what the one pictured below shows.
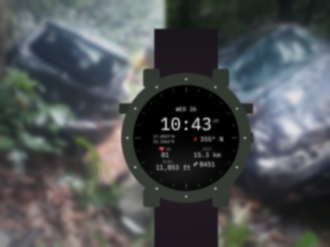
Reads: h=10 m=43
